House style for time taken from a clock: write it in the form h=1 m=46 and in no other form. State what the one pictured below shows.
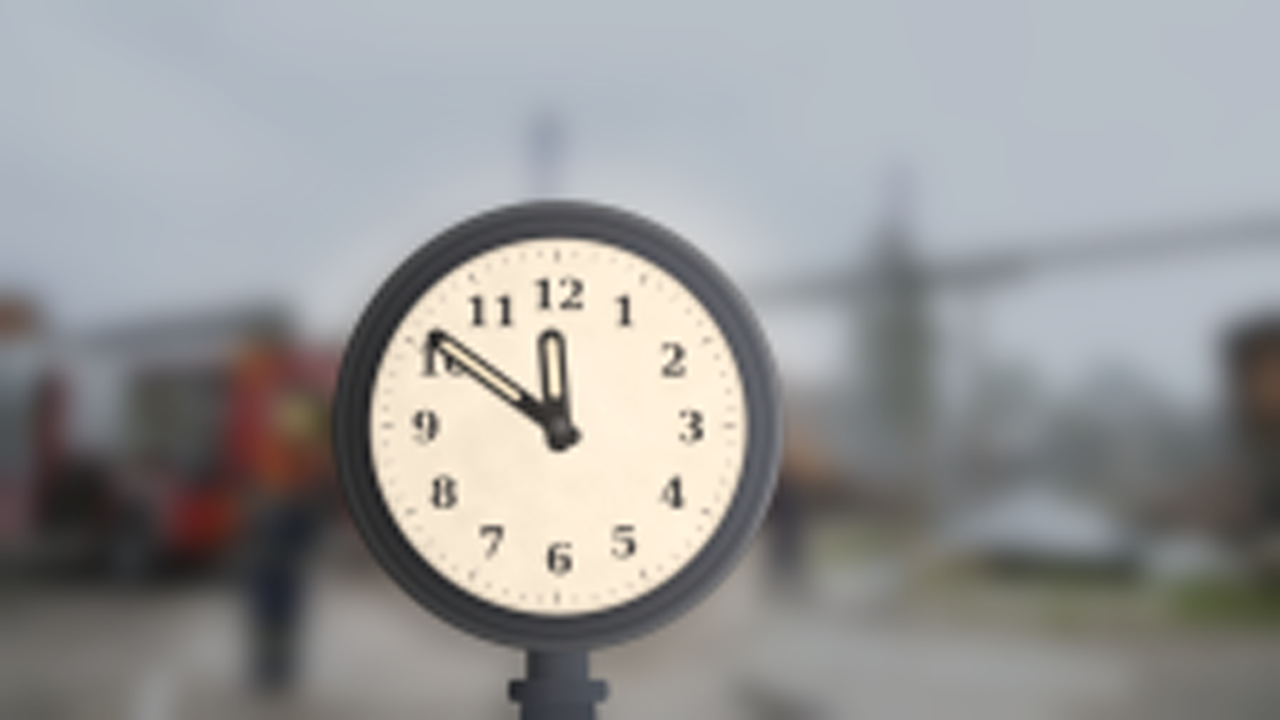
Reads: h=11 m=51
